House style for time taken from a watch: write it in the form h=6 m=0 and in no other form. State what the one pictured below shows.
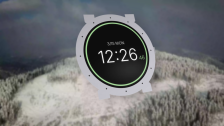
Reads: h=12 m=26
